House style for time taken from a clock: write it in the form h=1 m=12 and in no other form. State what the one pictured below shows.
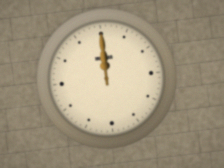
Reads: h=12 m=0
